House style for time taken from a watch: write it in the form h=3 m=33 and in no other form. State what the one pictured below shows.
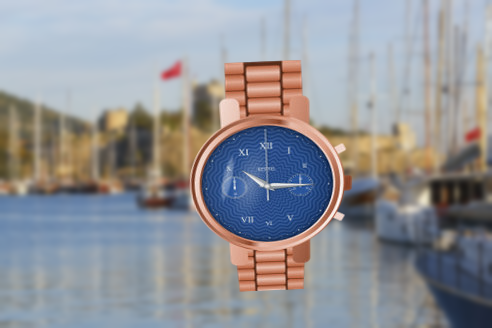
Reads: h=10 m=15
